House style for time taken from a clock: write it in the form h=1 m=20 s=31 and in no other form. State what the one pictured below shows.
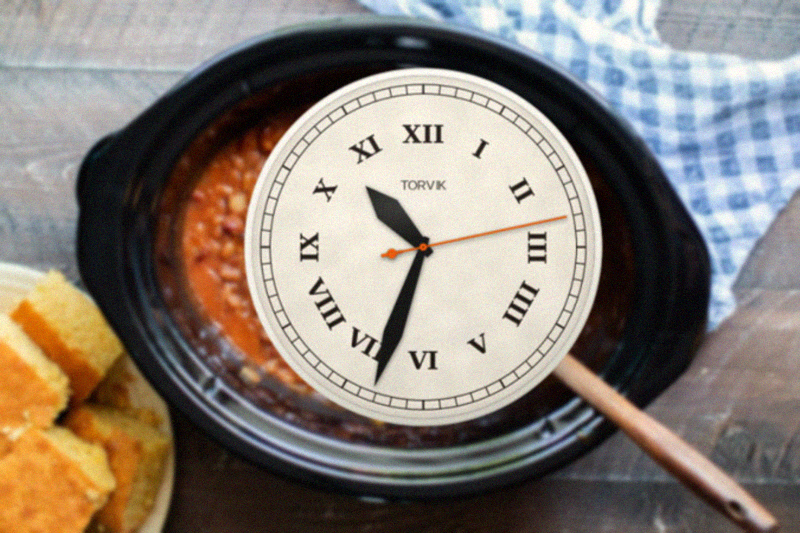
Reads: h=10 m=33 s=13
